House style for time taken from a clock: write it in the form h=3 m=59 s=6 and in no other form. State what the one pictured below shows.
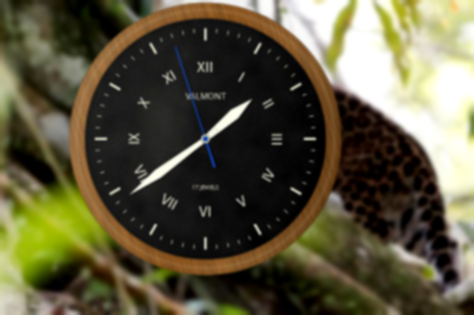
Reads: h=1 m=38 s=57
